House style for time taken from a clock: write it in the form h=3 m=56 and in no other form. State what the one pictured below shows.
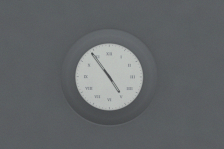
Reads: h=4 m=54
